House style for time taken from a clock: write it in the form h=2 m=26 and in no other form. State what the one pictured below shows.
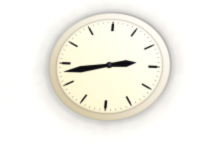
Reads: h=2 m=43
